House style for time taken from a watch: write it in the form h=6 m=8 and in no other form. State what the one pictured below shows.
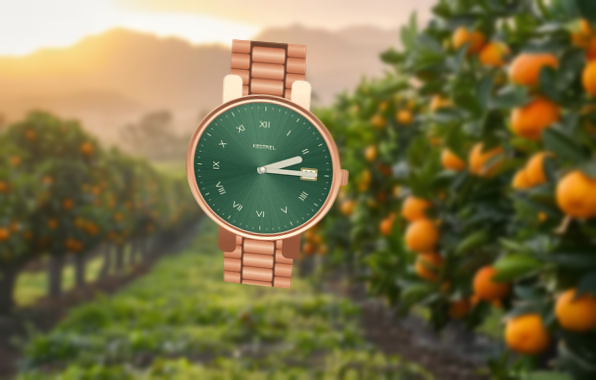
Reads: h=2 m=15
